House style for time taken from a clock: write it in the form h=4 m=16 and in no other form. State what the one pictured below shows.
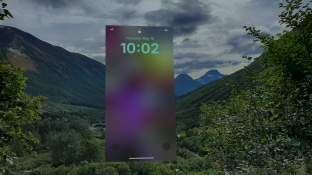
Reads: h=10 m=2
